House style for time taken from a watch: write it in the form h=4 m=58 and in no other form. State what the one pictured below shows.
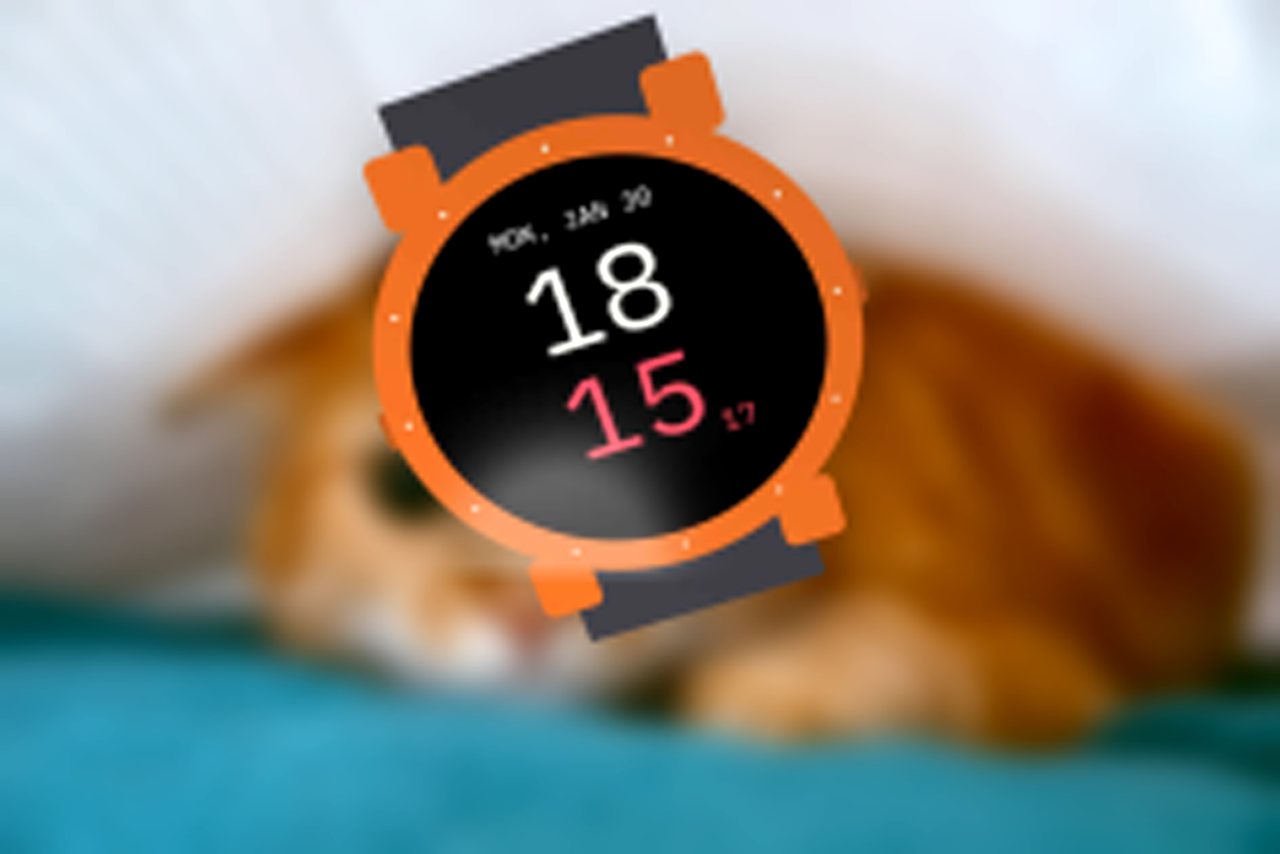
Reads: h=18 m=15
